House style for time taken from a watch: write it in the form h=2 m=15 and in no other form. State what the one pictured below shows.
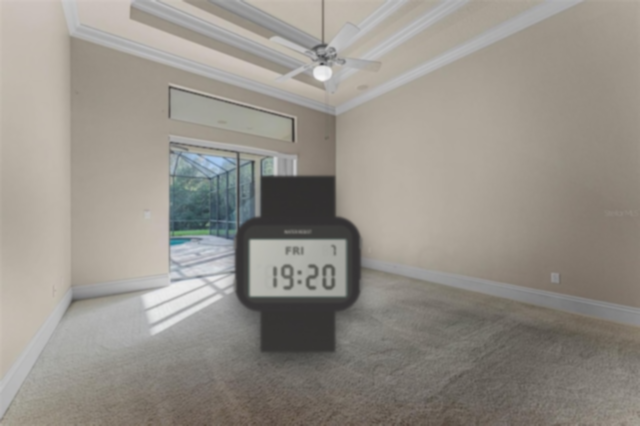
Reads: h=19 m=20
